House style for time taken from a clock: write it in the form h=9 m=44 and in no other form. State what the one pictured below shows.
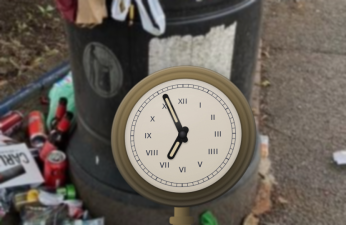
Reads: h=6 m=56
